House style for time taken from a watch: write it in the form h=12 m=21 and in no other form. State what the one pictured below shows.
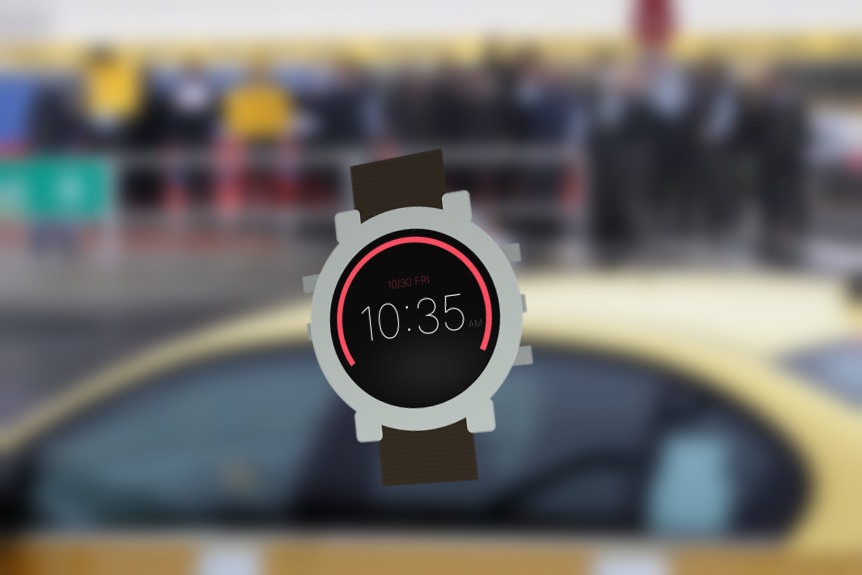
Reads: h=10 m=35
